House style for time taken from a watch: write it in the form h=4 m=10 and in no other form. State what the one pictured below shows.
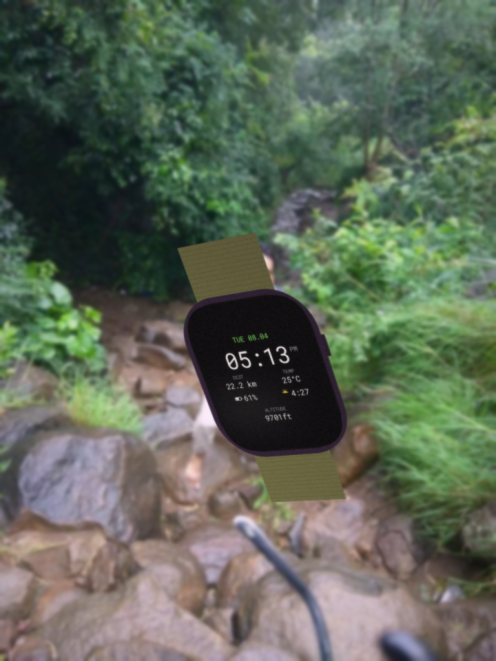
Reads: h=5 m=13
